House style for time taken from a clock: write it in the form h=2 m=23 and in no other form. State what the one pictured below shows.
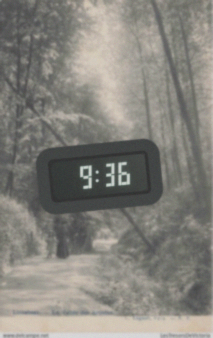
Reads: h=9 m=36
